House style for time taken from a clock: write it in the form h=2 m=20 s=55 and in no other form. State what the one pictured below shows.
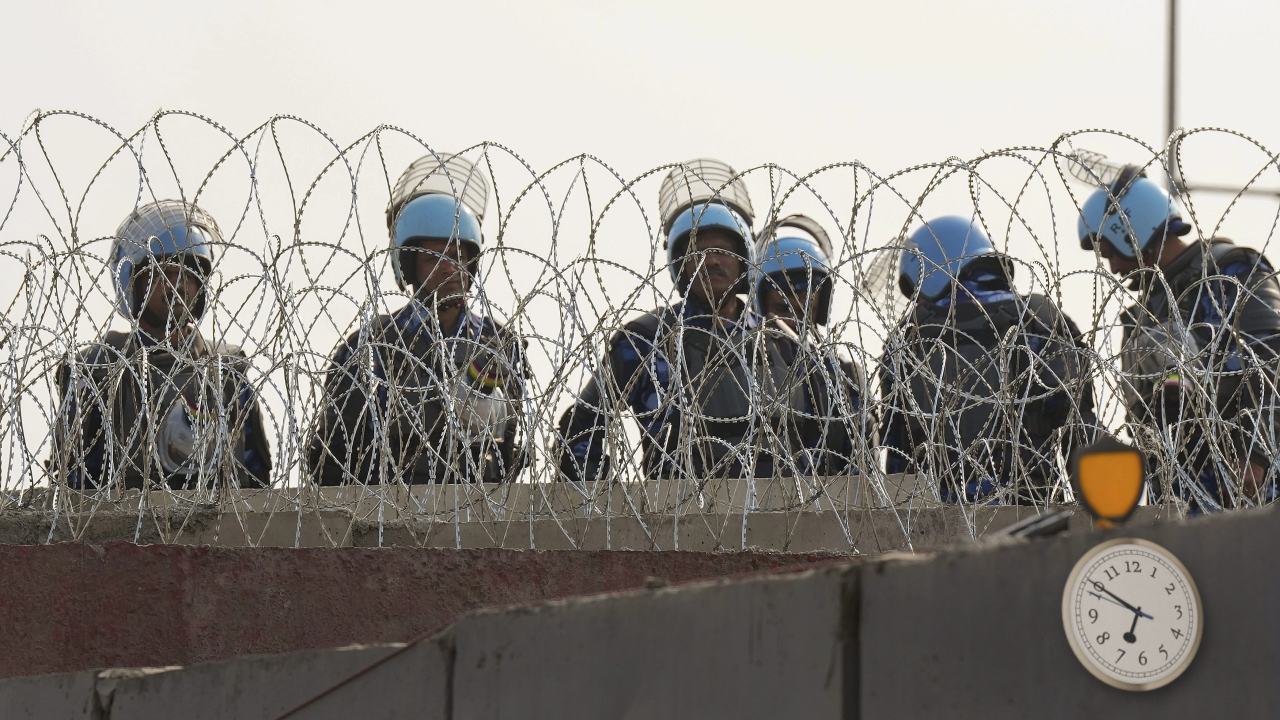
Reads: h=6 m=50 s=49
